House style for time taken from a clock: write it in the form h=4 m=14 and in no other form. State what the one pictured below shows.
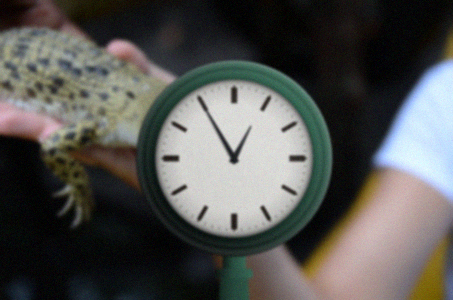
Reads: h=12 m=55
